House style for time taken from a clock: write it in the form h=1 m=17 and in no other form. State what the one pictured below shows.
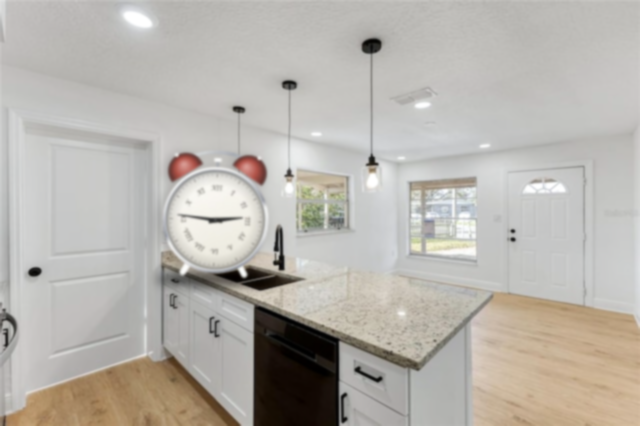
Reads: h=2 m=46
